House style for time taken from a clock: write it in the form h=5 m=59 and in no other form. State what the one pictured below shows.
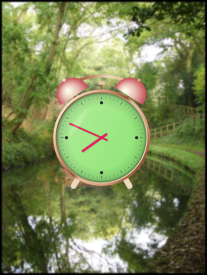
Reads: h=7 m=49
